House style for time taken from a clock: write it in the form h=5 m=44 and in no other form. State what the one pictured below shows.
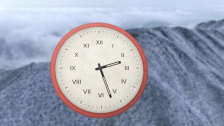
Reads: h=2 m=27
